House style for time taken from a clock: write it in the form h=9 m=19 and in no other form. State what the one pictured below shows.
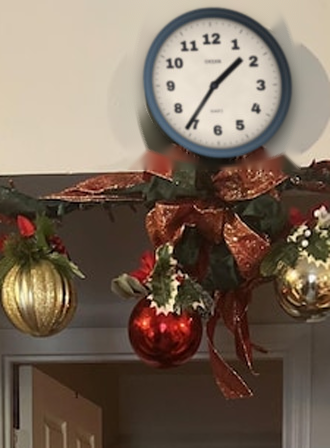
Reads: h=1 m=36
